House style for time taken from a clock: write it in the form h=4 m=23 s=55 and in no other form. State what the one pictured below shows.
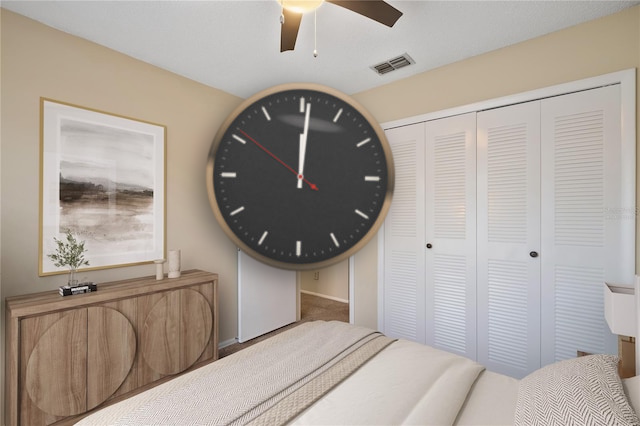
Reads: h=12 m=0 s=51
